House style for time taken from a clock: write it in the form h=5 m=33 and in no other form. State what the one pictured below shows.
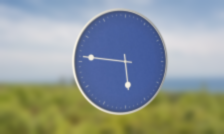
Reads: h=5 m=46
